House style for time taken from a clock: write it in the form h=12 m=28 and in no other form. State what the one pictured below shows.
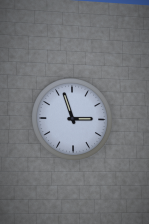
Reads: h=2 m=57
